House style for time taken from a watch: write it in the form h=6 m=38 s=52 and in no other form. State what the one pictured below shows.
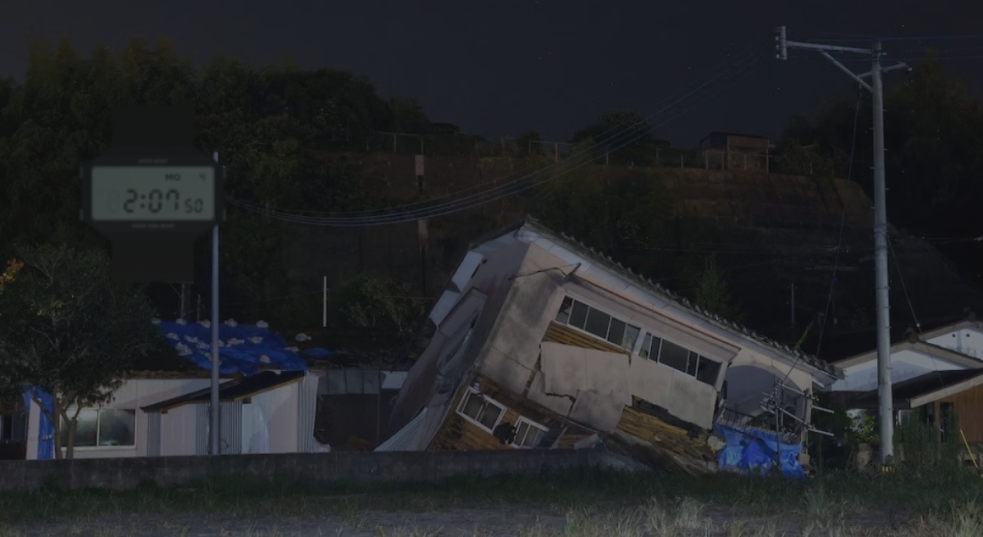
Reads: h=2 m=7 s=50
